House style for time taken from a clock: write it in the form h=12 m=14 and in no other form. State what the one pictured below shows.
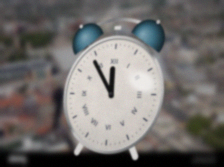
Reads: h=11 m=54
